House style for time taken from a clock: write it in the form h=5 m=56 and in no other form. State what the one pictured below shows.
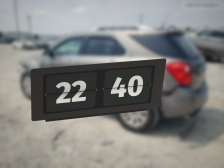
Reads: h=22 m=40
